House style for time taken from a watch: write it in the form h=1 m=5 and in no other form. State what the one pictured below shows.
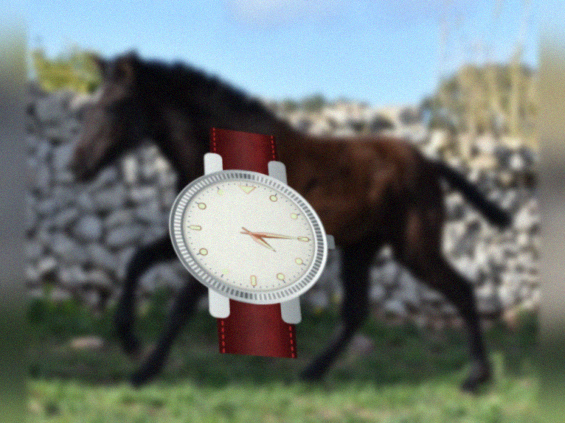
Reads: h=4 m=15
